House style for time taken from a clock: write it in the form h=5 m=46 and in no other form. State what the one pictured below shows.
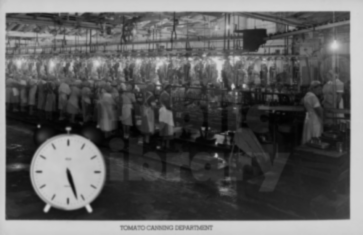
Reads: h=5 m=27
